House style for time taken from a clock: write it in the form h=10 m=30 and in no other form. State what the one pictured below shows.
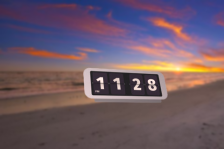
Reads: h=11 m=28
